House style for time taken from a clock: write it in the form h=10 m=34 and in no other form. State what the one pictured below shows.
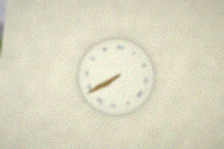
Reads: h=7 m=39
